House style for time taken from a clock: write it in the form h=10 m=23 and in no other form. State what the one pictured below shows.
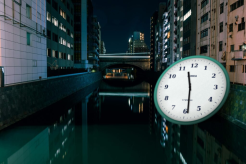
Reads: h=11 m=29
